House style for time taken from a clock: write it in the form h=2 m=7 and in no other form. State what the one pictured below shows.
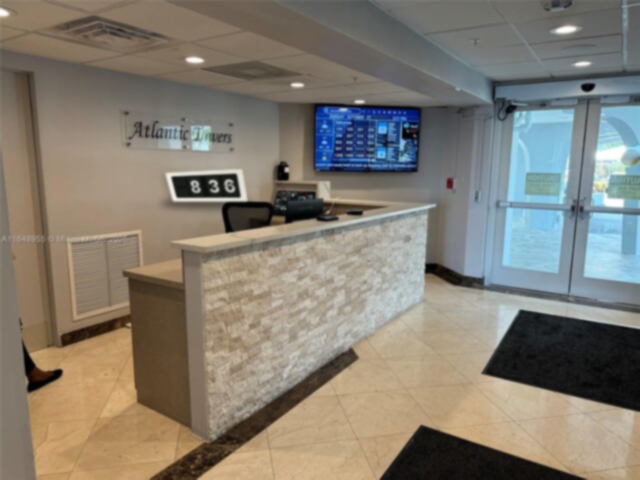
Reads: h=8 m=36
